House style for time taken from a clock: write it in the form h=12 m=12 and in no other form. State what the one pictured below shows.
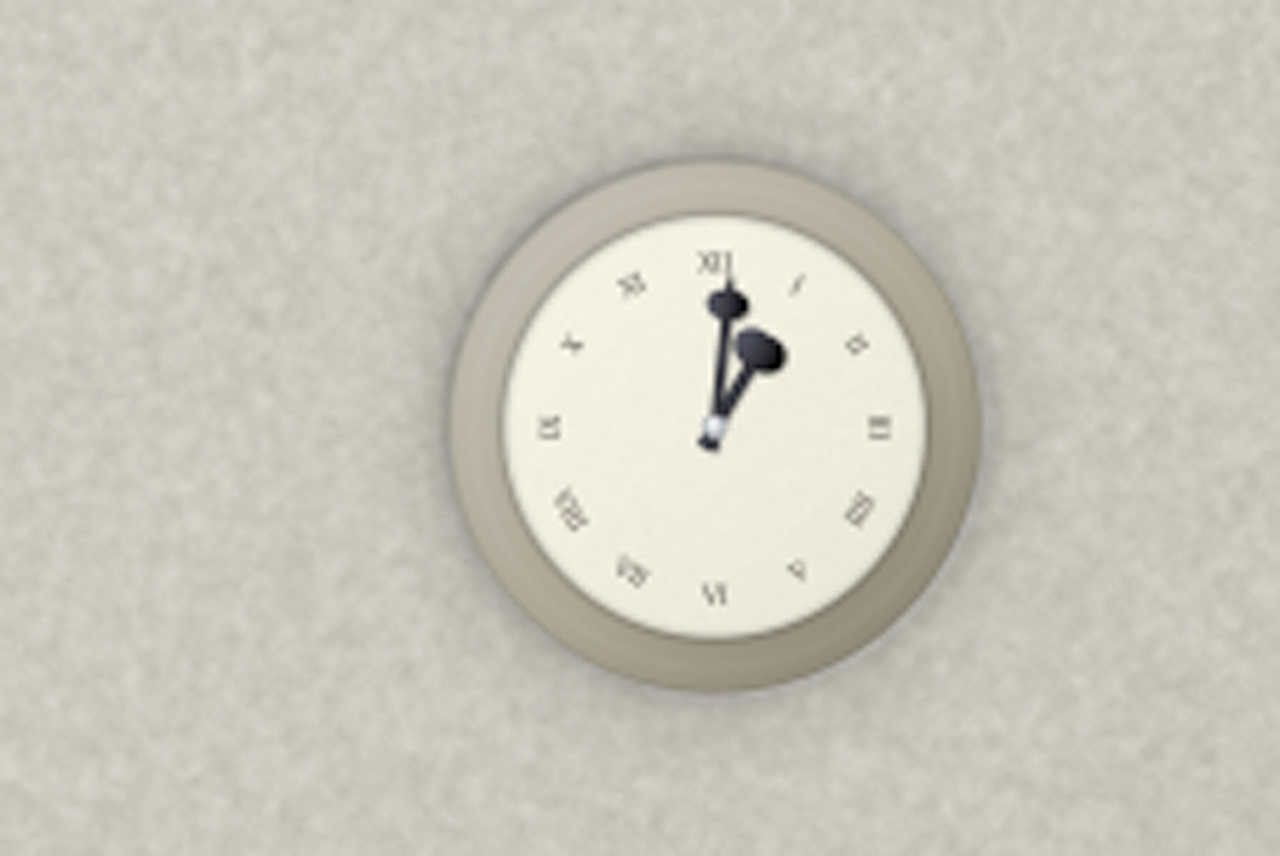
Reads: h=1 m=1
